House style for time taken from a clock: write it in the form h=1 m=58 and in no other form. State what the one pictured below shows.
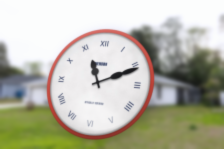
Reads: h=11 m=11
